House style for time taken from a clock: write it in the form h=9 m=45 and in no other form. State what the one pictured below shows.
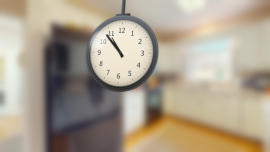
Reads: h=10 m=53
